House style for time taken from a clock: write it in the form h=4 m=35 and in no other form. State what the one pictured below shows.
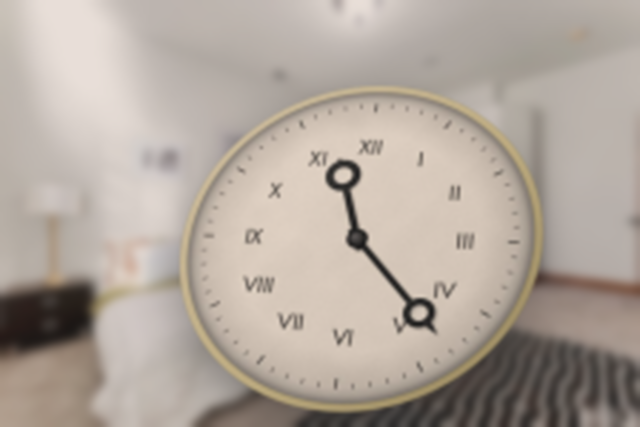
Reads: h=11 m=23
